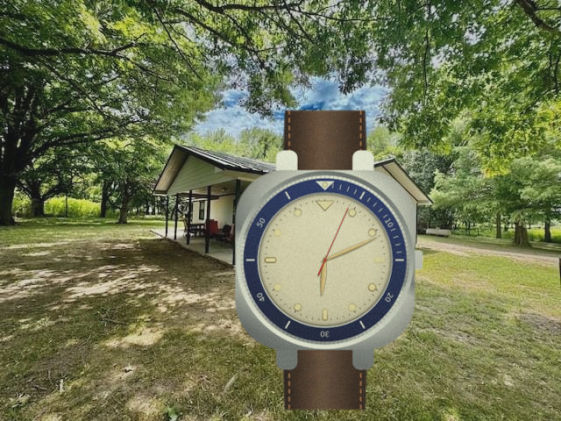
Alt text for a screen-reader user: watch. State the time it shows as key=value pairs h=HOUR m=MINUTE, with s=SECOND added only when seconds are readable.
h=6 m=11 s=4
